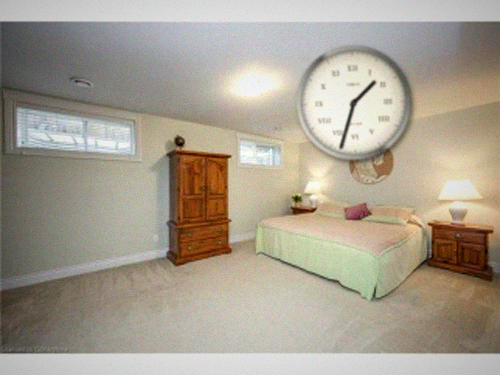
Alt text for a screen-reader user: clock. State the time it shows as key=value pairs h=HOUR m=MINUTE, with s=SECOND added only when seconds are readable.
h=1 m=33
